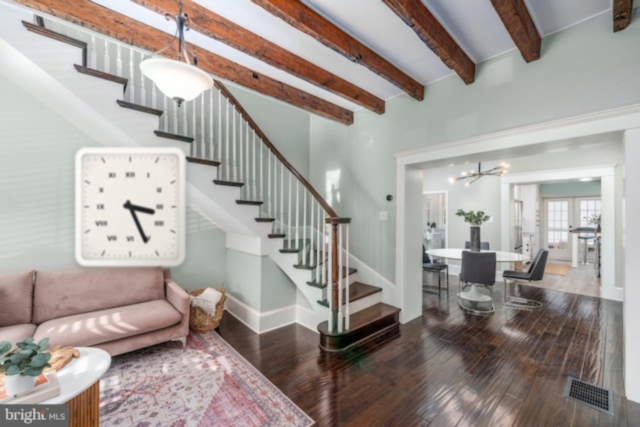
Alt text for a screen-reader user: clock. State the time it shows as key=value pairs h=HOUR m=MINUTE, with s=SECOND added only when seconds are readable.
h=3 m=26
